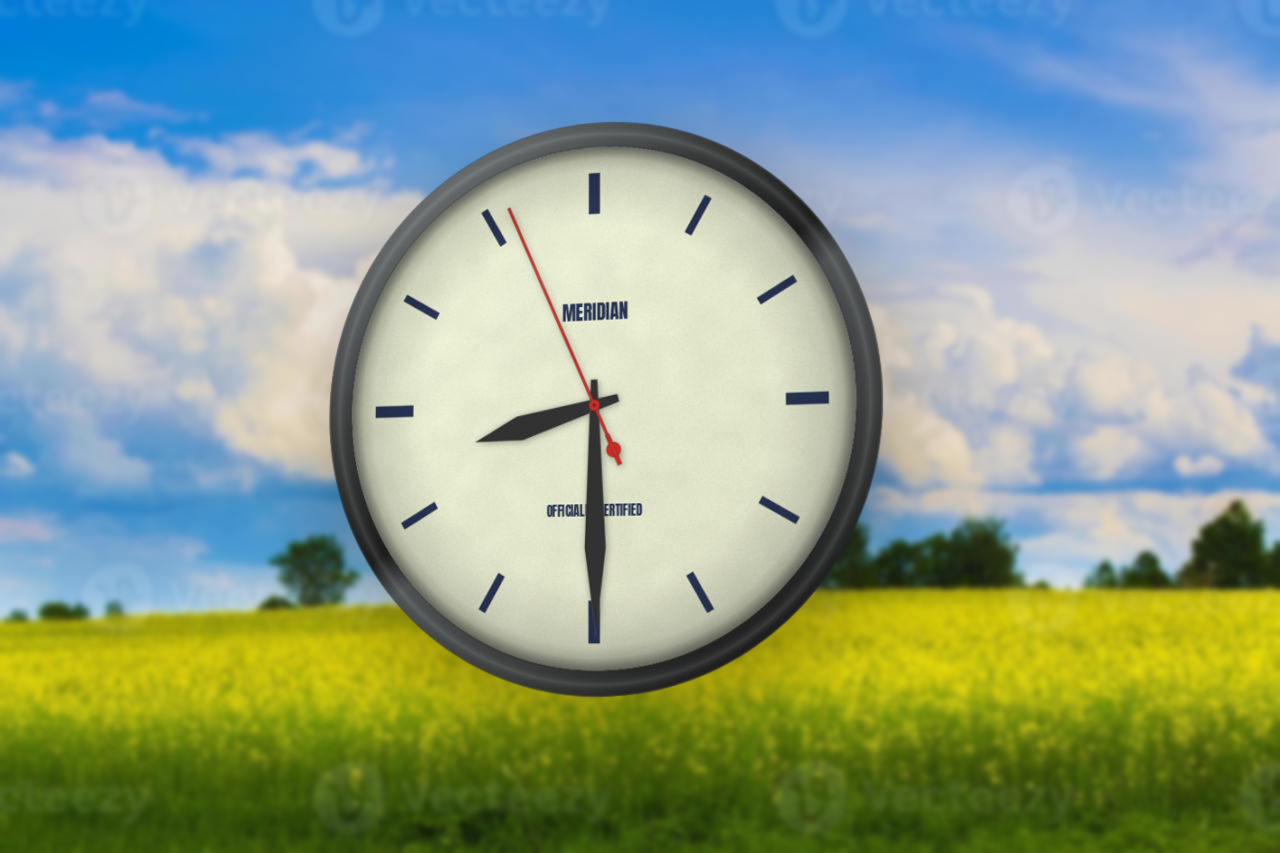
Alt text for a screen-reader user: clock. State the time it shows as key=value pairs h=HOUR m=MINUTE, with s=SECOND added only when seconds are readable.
h=8 m=29 s=56
